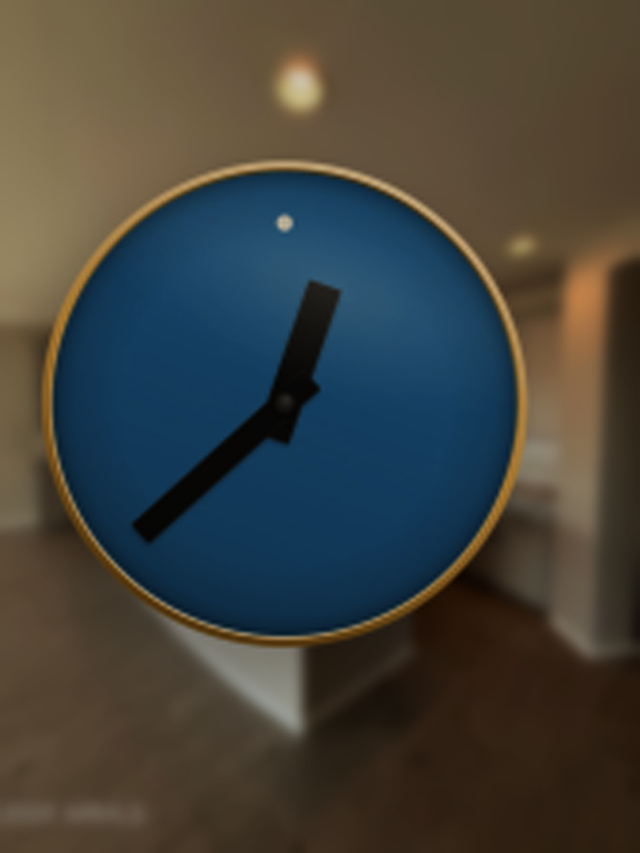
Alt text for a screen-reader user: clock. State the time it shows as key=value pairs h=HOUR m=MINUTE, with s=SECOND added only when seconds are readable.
h=12 m=38
